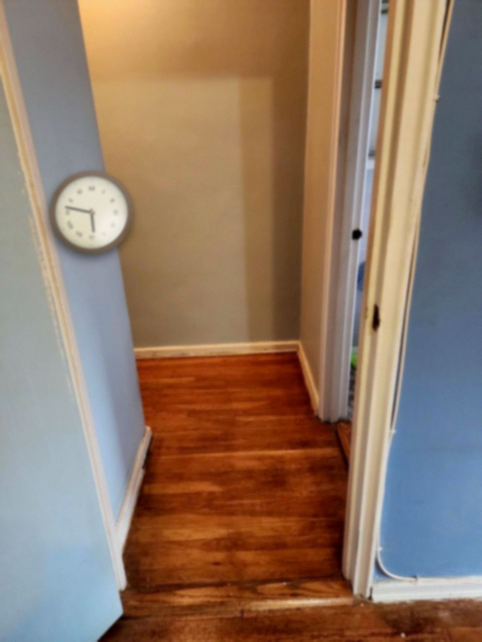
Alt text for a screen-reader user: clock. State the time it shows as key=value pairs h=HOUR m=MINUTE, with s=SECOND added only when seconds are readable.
h=5 m=47
